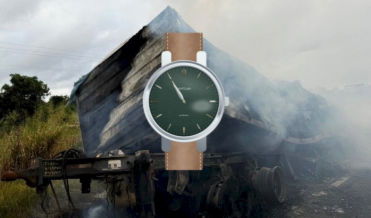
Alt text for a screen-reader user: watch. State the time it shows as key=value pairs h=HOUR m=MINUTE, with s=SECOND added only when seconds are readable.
h=10 m=55
